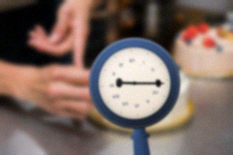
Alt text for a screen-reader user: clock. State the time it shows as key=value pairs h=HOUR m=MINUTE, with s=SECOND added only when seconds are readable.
h=9 m=16
